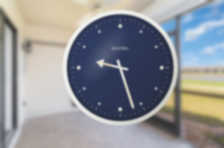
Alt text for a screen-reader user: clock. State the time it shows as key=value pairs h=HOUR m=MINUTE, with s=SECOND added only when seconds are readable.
h=9 m=27
